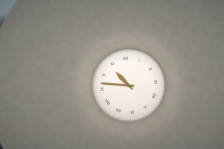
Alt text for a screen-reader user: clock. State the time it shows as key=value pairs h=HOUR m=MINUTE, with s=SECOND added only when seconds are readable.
h=10 m=47
